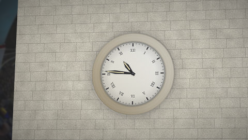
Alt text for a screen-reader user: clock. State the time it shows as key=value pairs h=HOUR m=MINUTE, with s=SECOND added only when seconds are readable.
h=10 m=46
